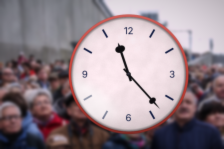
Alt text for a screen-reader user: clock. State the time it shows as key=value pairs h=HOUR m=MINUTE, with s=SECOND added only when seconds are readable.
h=11 m=23
